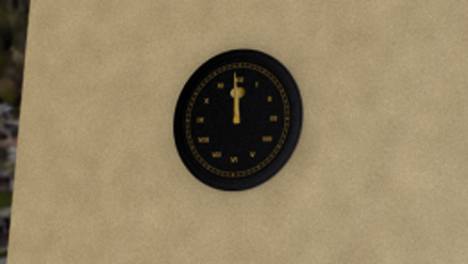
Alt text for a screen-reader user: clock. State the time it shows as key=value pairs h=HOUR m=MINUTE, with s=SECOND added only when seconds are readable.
h=11 m=59
